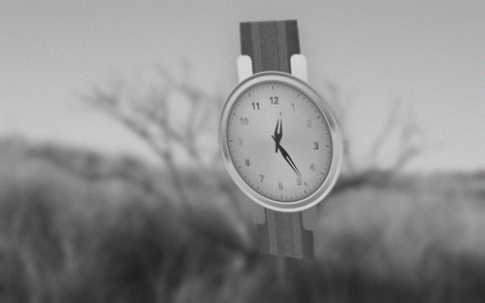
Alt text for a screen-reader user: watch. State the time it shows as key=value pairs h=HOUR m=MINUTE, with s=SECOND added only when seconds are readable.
h=12 m=24
